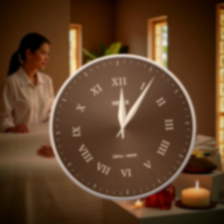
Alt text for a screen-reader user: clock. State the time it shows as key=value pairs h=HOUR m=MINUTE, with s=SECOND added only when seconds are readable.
h=12 m=6
